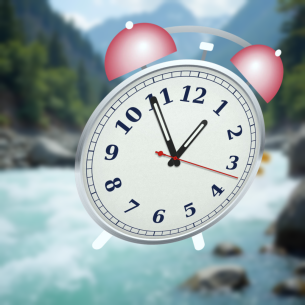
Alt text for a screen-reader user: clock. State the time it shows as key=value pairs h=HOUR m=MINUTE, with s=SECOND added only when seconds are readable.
h=12 m=54 s=17
